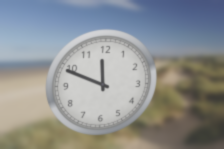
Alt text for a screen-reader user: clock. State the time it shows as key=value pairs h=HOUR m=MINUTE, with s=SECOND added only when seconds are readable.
h=11 m=49
